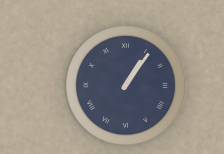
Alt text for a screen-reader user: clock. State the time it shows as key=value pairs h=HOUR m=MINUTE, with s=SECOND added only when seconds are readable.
h=1 m=6
